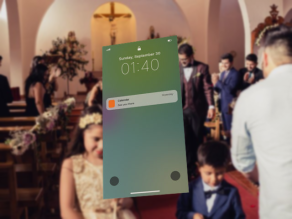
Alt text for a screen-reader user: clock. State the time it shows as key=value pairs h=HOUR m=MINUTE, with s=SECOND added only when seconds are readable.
h=1 m=40
